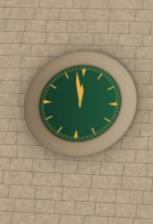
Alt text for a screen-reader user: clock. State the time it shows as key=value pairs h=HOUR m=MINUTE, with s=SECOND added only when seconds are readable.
h=11 m=58
